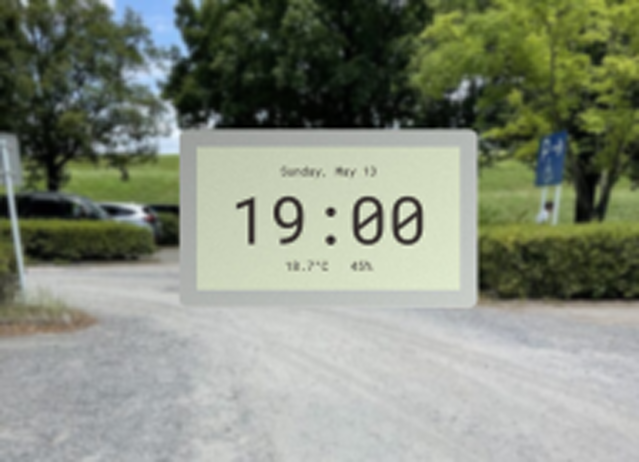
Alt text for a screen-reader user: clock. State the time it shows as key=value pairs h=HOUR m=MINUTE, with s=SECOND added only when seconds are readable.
h=19 m=0
